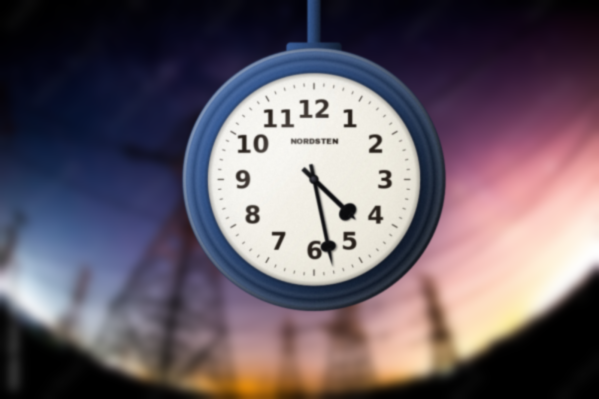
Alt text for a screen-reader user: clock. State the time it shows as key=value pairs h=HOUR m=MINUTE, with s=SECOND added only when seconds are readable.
h=4 m=28
